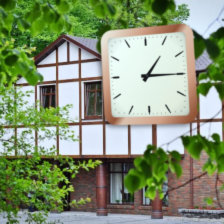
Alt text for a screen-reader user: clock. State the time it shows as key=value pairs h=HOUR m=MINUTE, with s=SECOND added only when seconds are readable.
h=1 m=15
